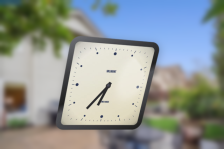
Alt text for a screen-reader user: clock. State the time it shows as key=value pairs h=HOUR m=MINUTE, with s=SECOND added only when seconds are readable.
h=6 m=36
